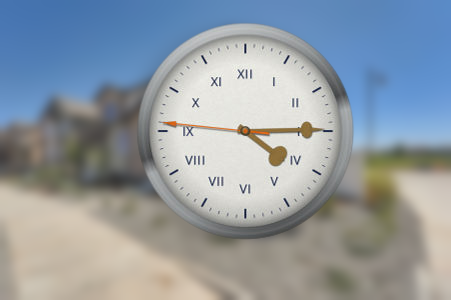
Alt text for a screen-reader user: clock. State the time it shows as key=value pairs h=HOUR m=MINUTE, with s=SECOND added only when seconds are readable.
h=4 m=14 s=46
